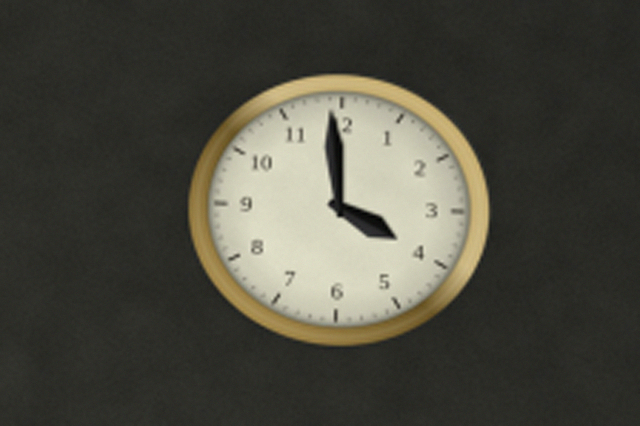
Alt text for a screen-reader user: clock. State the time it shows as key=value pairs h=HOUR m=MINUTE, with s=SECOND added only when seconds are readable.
h=3 m=59
